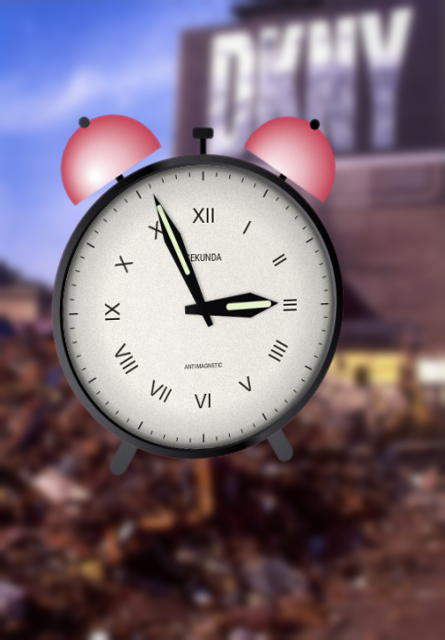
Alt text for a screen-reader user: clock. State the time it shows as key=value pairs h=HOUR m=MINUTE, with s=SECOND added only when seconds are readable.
h=2 m=56
